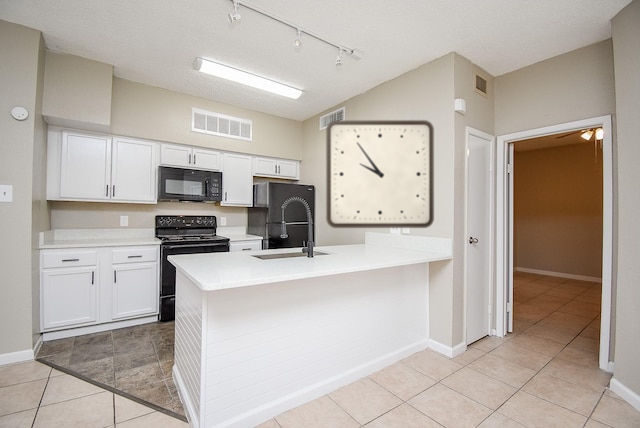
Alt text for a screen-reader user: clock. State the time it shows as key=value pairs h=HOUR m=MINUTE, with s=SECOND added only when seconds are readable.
h=9 m=54
